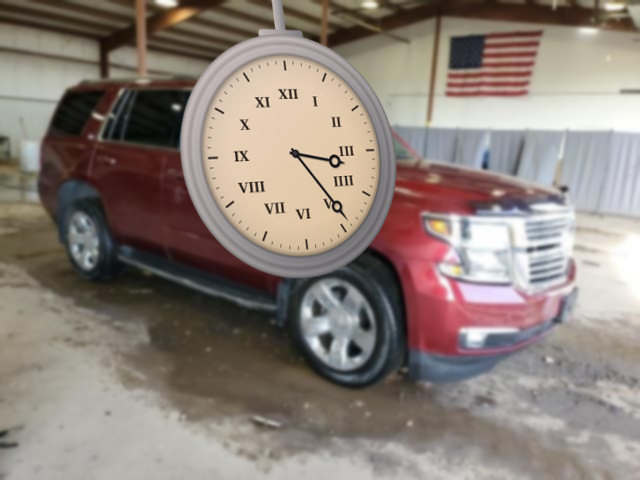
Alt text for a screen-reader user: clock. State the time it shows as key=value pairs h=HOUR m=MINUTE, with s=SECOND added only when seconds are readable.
h=3 m=24
